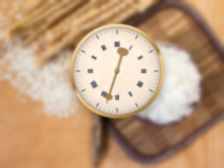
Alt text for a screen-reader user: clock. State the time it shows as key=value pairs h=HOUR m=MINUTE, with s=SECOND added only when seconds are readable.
h=12 m=33
